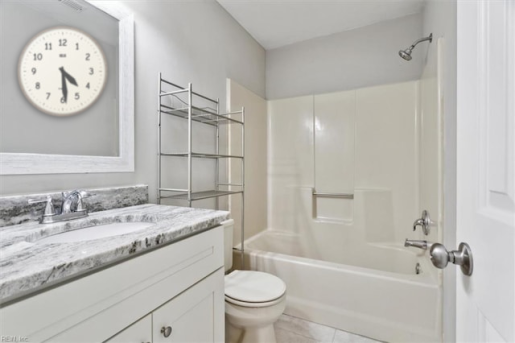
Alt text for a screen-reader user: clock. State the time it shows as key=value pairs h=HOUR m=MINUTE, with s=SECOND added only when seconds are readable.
h=4 m=29
